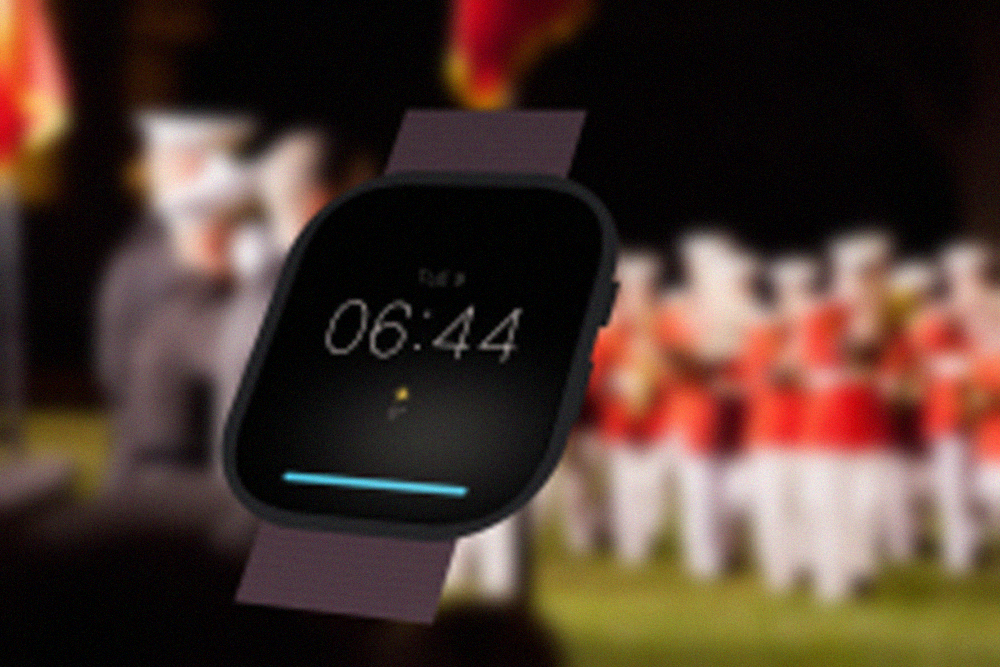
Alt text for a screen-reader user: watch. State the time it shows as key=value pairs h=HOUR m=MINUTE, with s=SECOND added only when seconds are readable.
h=6 m=44
